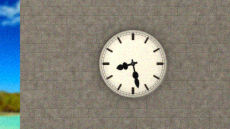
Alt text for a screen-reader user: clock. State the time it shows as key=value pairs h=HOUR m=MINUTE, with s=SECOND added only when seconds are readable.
h=8 m=28
